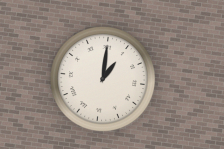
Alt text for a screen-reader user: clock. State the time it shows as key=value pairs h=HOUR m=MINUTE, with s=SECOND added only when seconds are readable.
h=1 m=0
